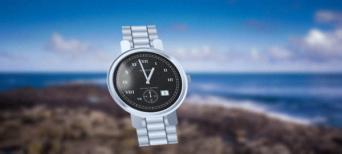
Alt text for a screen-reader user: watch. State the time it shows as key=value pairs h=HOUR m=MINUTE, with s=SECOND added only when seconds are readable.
h=12 m=58
